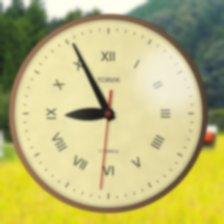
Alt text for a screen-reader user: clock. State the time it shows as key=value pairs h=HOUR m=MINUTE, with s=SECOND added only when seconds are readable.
h=8 m=55 s=31
